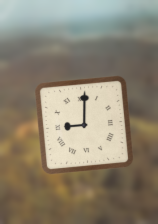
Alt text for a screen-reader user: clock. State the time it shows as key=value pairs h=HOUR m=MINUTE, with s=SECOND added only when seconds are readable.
h=9 m=1
